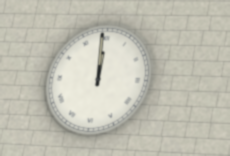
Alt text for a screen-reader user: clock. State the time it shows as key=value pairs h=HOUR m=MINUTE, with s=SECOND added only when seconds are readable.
h=11 m=59
